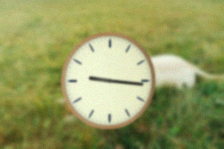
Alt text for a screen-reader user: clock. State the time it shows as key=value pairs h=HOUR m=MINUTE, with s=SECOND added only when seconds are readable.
h=9 m=16
